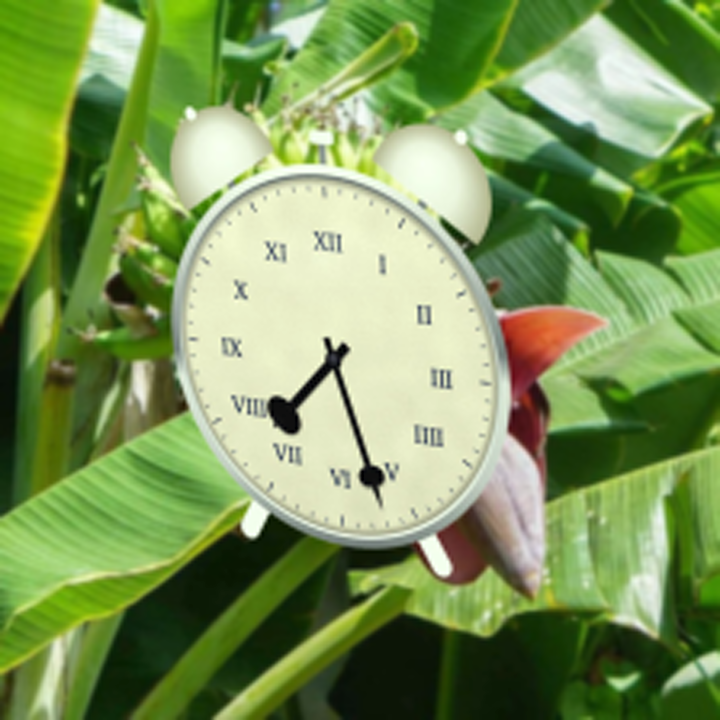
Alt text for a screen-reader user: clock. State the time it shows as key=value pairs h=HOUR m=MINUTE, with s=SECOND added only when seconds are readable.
h=7 m=27
